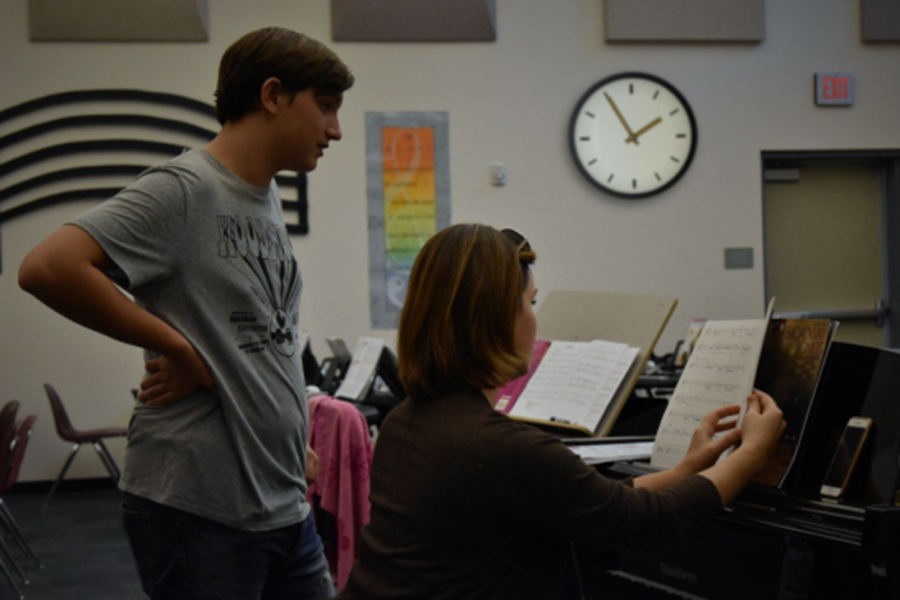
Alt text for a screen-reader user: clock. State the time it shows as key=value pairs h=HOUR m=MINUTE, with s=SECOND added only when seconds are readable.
h=1 m=55
